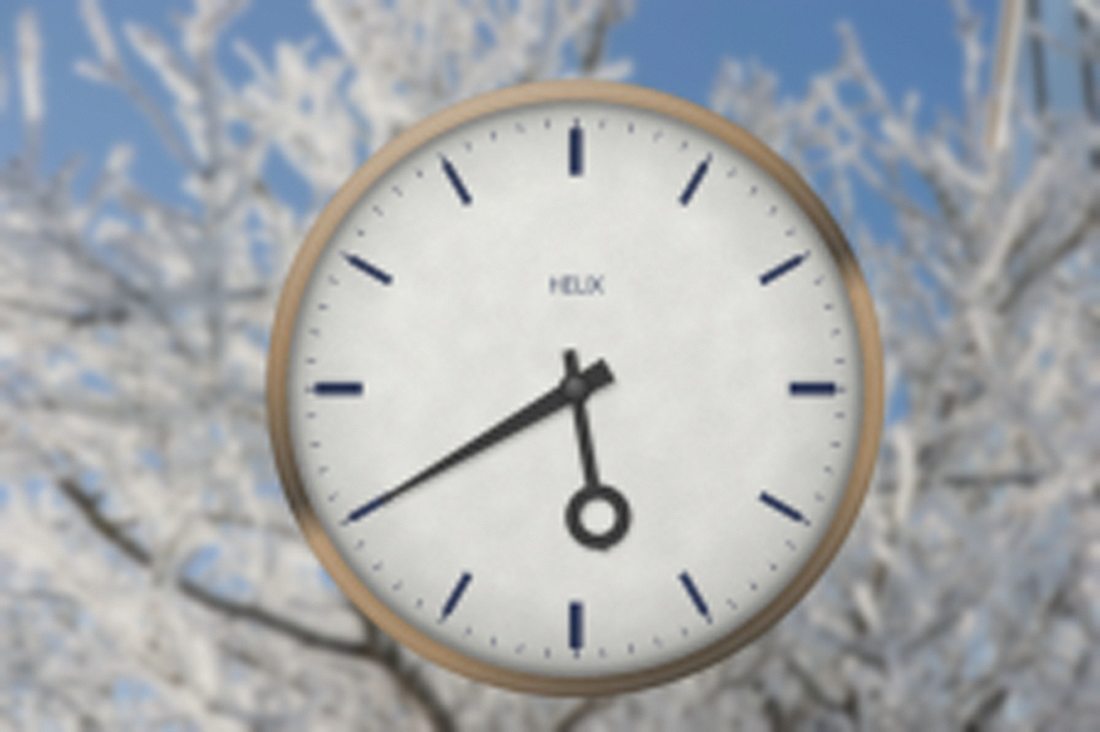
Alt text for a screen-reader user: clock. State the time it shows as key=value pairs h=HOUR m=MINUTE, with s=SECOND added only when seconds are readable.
h=5 m=40
